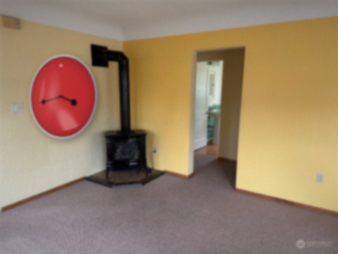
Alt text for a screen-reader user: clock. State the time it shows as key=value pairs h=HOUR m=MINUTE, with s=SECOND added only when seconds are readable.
h=3 m=43
